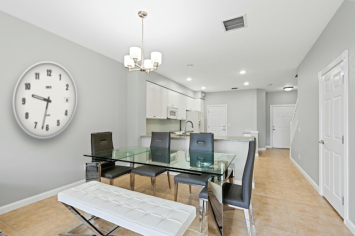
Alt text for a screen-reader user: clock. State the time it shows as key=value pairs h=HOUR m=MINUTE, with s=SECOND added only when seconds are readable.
h=9 m=32
